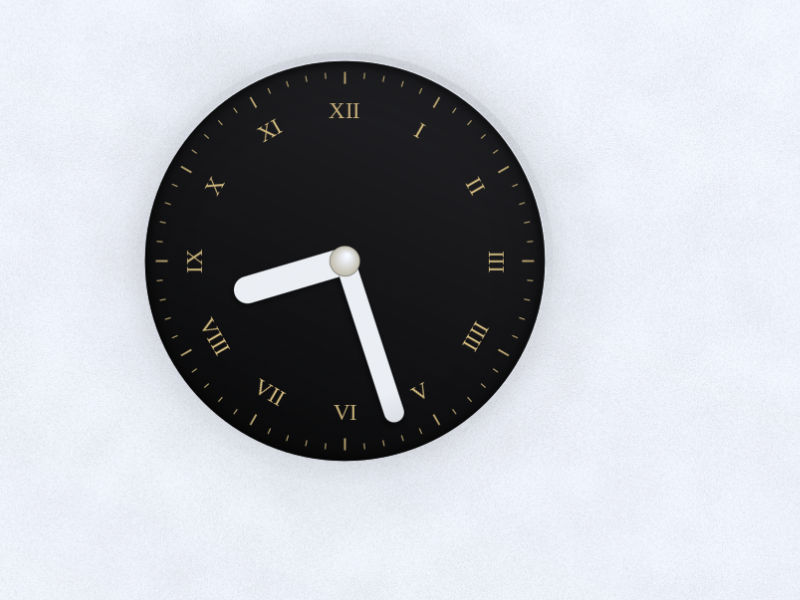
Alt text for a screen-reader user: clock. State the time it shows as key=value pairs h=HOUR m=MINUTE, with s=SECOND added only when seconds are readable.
h=8 m=27
